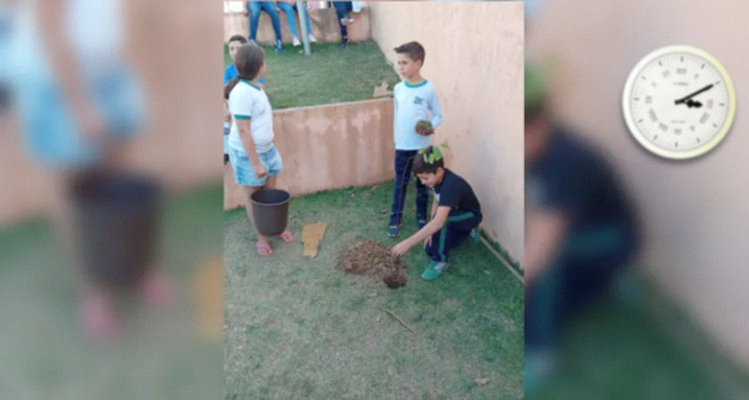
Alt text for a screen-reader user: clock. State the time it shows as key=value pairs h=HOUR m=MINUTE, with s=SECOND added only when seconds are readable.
h=3 m=10
